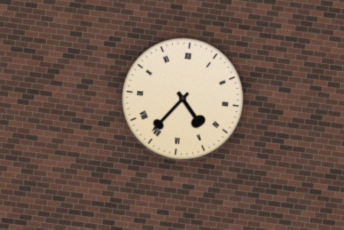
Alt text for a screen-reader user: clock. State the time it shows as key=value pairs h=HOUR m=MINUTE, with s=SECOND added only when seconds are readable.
h=4 m=36
